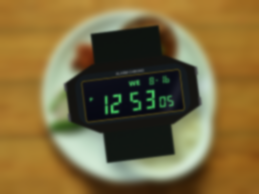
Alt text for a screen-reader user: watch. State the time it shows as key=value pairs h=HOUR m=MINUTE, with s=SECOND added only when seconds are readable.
h=12 m=53
